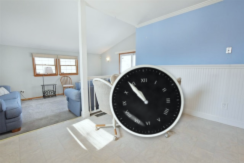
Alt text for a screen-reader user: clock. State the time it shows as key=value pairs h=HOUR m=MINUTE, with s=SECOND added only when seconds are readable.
h=10 m=54
